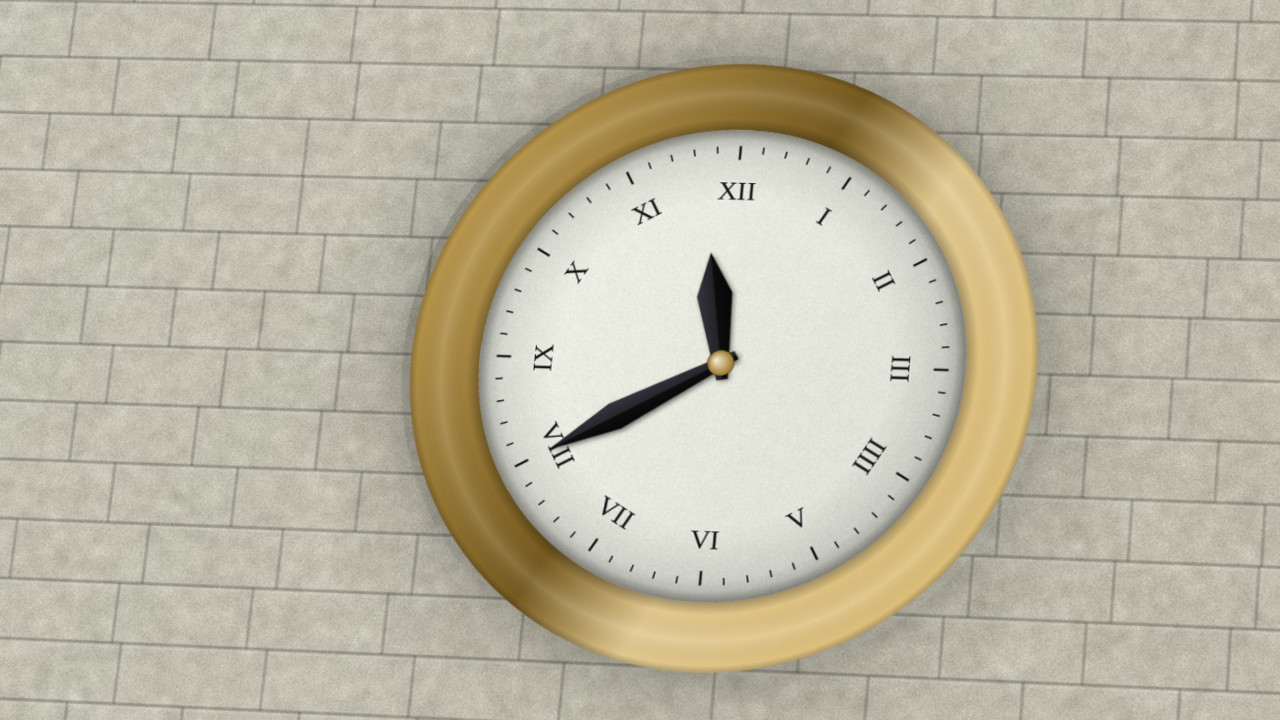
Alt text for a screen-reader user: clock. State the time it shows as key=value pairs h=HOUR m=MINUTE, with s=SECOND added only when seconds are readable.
h=11 m=40
